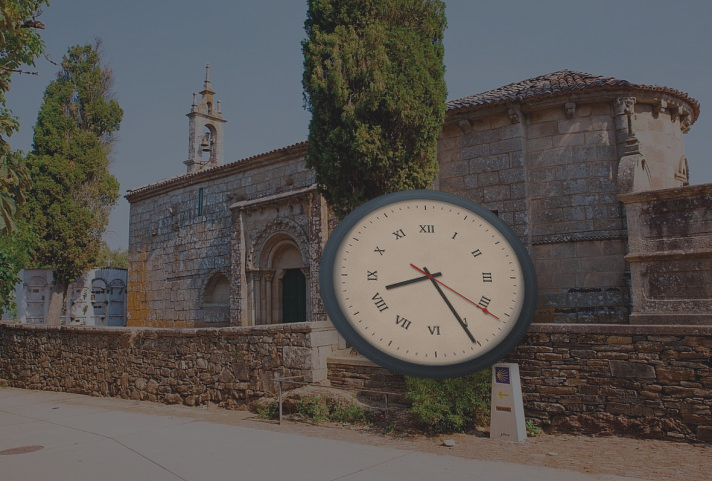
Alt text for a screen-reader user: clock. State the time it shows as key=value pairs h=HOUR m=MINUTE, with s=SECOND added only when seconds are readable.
h=8 m=25 s=21
